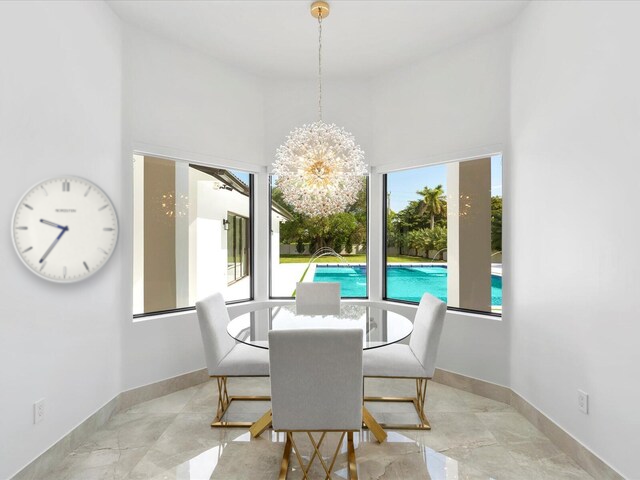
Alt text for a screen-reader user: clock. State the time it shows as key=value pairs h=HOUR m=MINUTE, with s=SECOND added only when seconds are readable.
h=9 m=36
